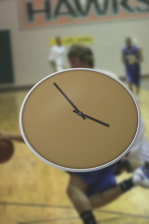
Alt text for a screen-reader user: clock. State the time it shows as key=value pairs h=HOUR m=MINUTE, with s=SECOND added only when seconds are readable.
h=3 m=54
